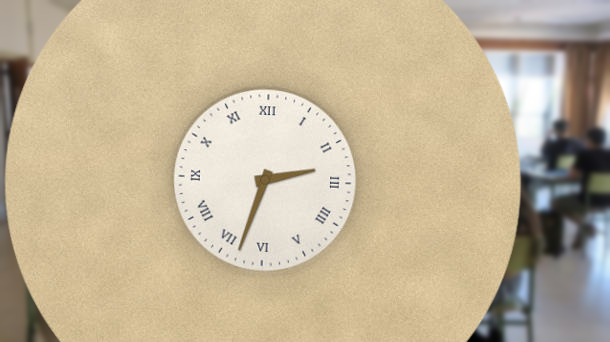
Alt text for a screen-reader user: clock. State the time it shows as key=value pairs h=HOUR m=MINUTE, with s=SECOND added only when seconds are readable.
h=2 m=33
